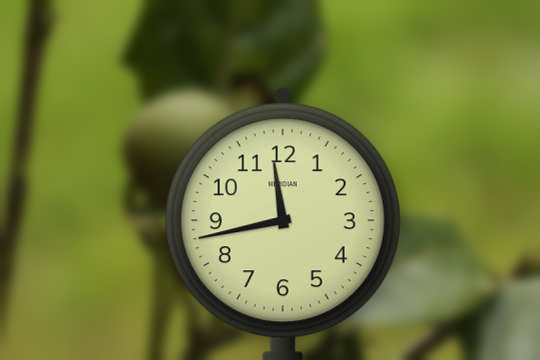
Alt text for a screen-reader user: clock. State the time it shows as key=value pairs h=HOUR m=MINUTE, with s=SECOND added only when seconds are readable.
h=11 m=43
